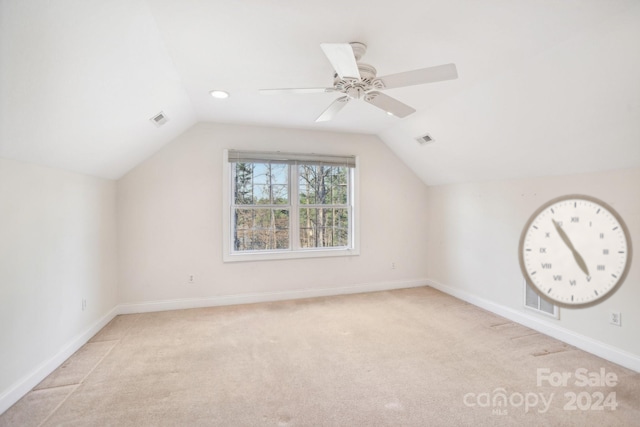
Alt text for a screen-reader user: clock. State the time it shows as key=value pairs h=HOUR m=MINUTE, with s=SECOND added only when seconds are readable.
h=4 m=54
